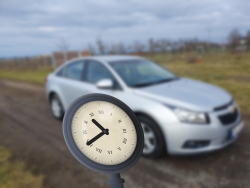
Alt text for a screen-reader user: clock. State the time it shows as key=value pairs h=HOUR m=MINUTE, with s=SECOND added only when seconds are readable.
h=10 m=40
